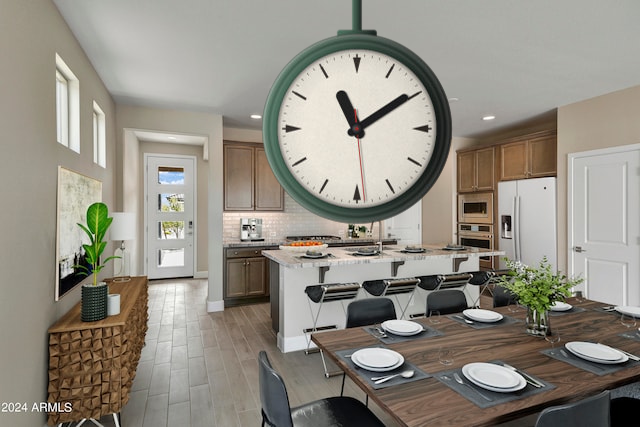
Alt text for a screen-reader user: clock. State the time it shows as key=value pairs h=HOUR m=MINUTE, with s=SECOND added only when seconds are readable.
h=11 m=9 s=29
